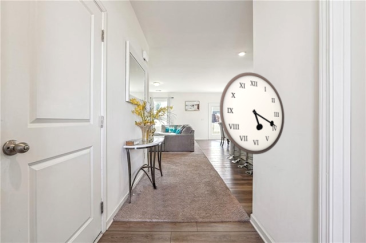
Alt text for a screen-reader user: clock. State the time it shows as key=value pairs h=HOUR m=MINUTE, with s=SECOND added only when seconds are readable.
h=5 m=19
